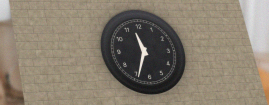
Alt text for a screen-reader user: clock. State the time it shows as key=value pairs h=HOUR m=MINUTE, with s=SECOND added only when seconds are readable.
h=11 m=34
